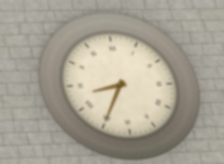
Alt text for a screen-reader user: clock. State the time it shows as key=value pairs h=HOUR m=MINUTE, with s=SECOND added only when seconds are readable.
h=8 m=35
